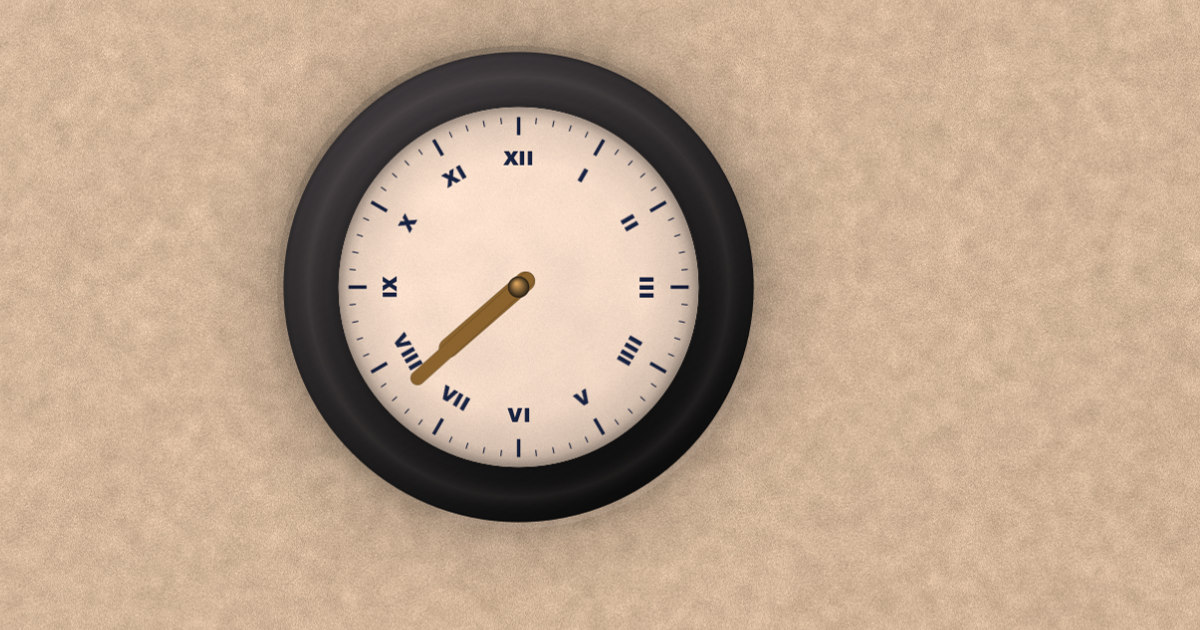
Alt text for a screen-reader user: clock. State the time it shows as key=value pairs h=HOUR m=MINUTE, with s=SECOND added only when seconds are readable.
h=7 m=38
